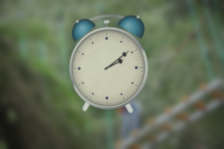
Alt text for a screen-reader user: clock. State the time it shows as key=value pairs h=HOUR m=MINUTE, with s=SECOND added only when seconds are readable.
h=2 m=9
